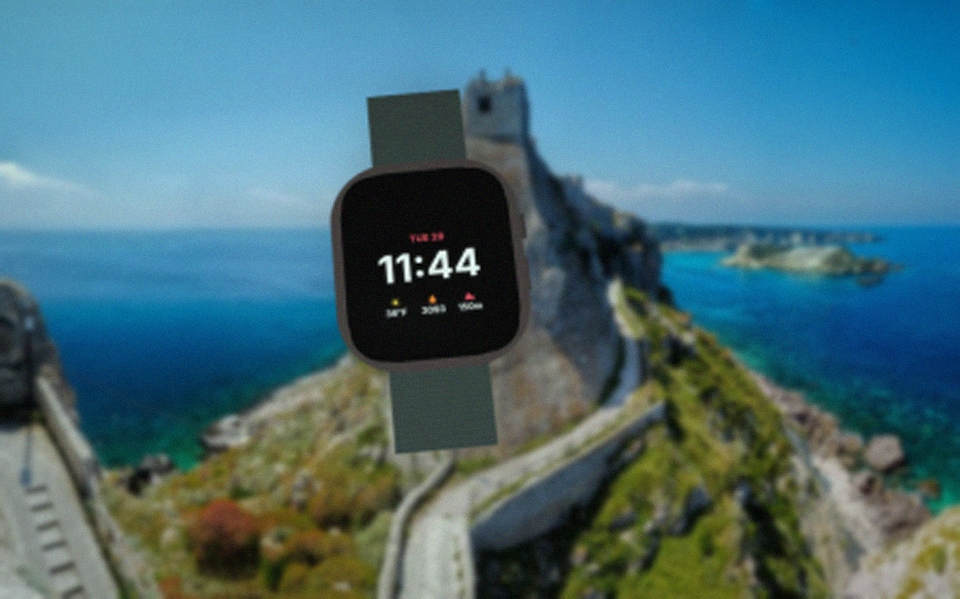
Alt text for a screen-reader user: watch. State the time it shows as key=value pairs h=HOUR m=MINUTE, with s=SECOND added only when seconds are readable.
h=11 m=44
